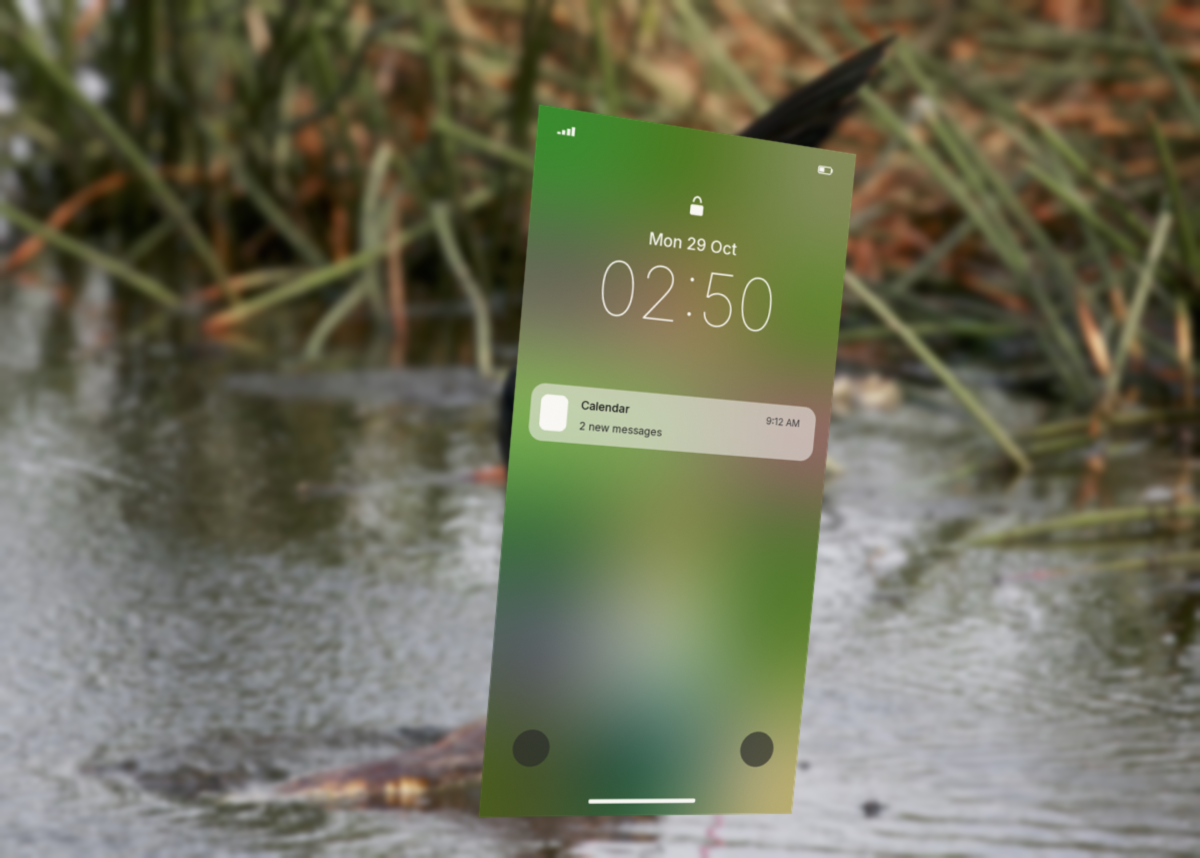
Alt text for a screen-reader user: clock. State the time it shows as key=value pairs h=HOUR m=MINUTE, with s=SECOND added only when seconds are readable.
h=2 m=50
